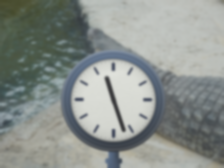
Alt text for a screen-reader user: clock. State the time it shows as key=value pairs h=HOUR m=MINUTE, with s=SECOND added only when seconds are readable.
h=11 m=27
